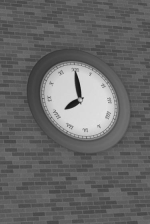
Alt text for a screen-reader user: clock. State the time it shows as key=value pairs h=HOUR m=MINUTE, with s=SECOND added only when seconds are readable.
h=8 m=0
